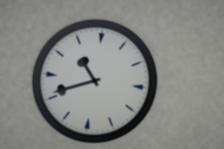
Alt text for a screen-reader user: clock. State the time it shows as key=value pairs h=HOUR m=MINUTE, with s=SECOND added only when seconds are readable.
h=10 m=41
